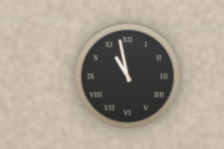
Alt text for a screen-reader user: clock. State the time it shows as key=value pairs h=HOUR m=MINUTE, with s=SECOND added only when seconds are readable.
h=10 m=58
